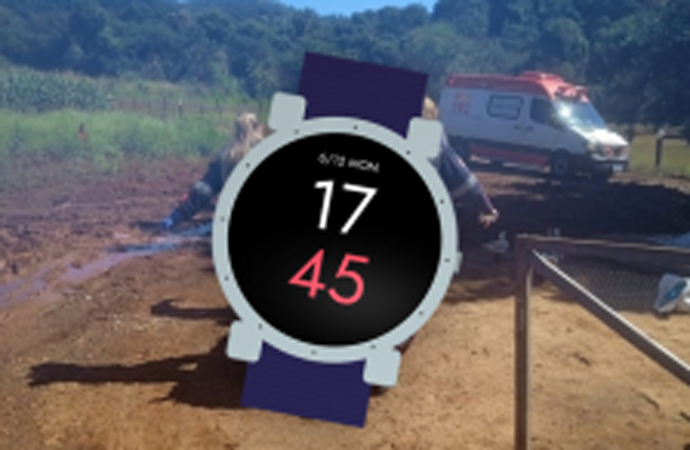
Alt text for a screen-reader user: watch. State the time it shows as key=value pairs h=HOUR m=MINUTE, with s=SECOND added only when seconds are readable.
h=17 m=45
